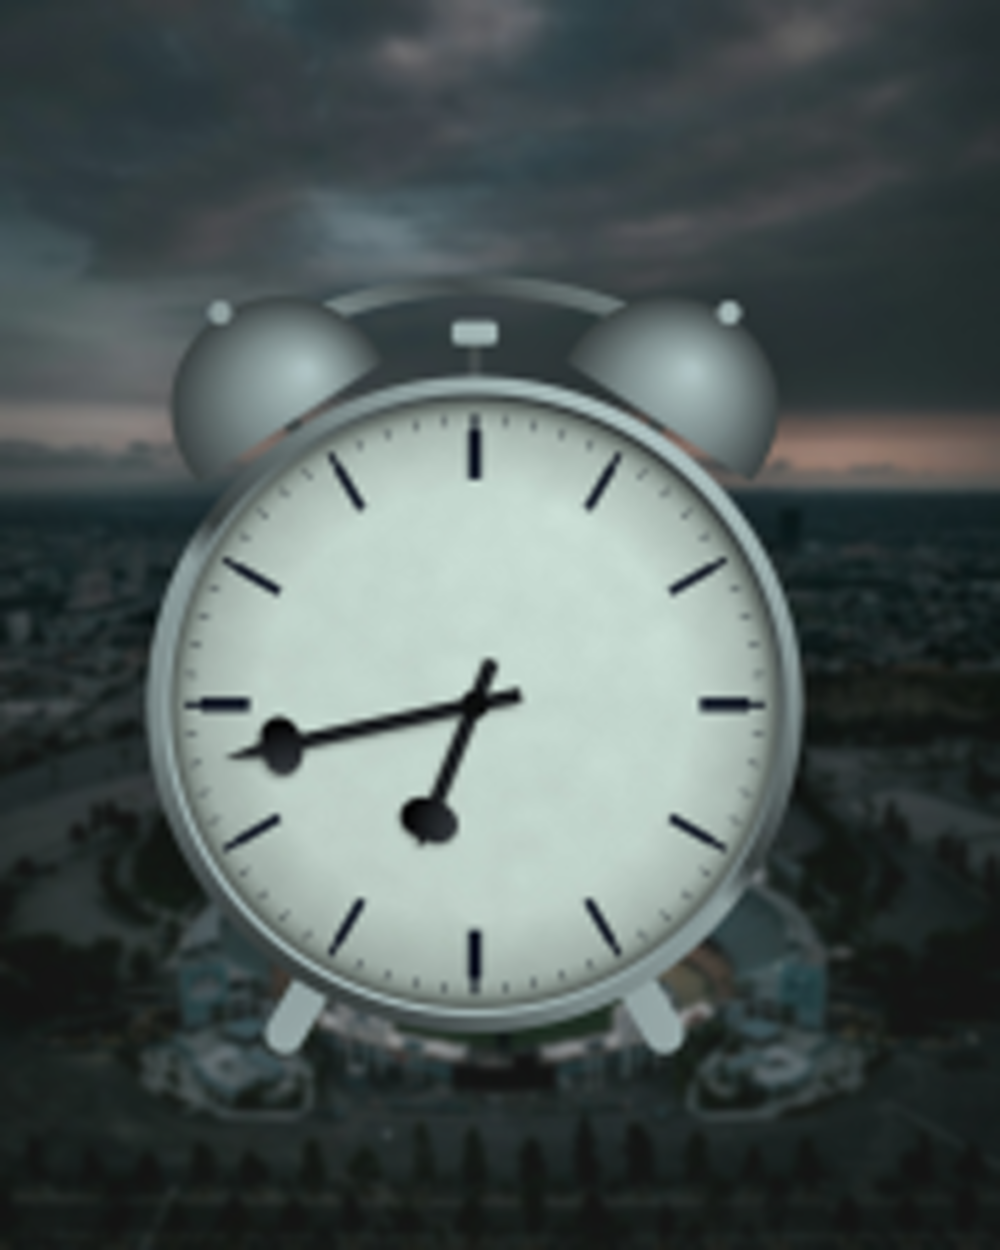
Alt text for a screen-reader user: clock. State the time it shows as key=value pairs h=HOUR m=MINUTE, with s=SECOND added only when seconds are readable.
h=6 m=43
